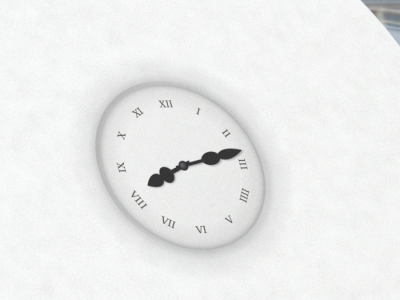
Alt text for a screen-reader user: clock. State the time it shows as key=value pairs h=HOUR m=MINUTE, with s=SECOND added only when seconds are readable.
h=8 m=13
